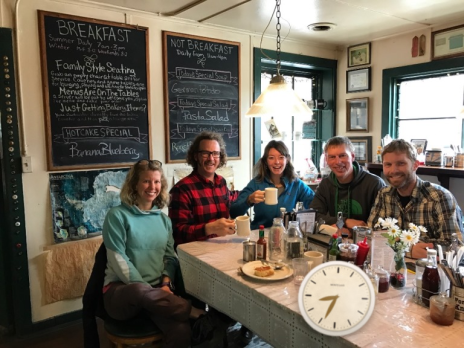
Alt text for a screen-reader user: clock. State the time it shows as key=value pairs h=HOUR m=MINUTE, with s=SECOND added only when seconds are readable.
h=8 m=34
